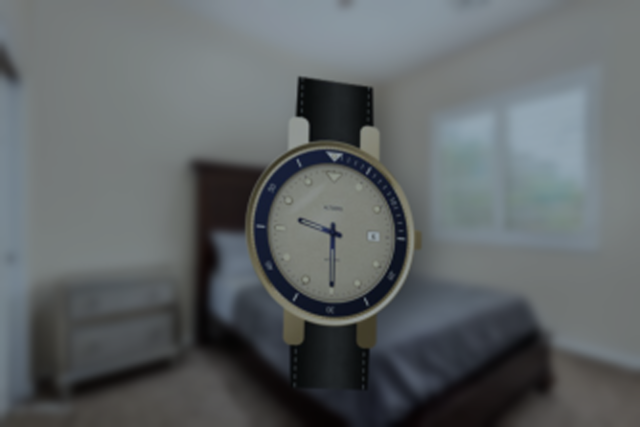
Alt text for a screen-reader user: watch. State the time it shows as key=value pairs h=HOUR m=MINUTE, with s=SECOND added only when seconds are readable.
h=9 m=30
